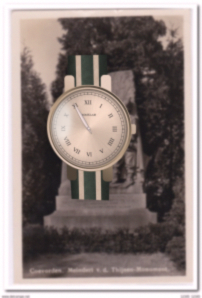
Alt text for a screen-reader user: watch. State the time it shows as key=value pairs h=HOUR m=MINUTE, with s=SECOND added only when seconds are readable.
h=10 m=55
